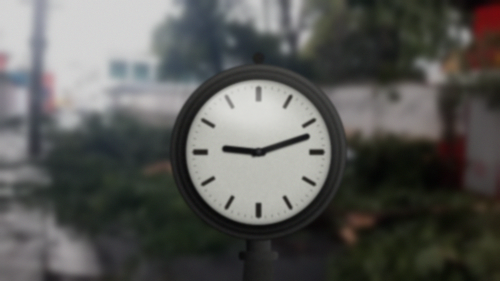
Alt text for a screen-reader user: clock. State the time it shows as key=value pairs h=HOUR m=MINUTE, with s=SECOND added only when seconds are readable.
h=9 m=12
